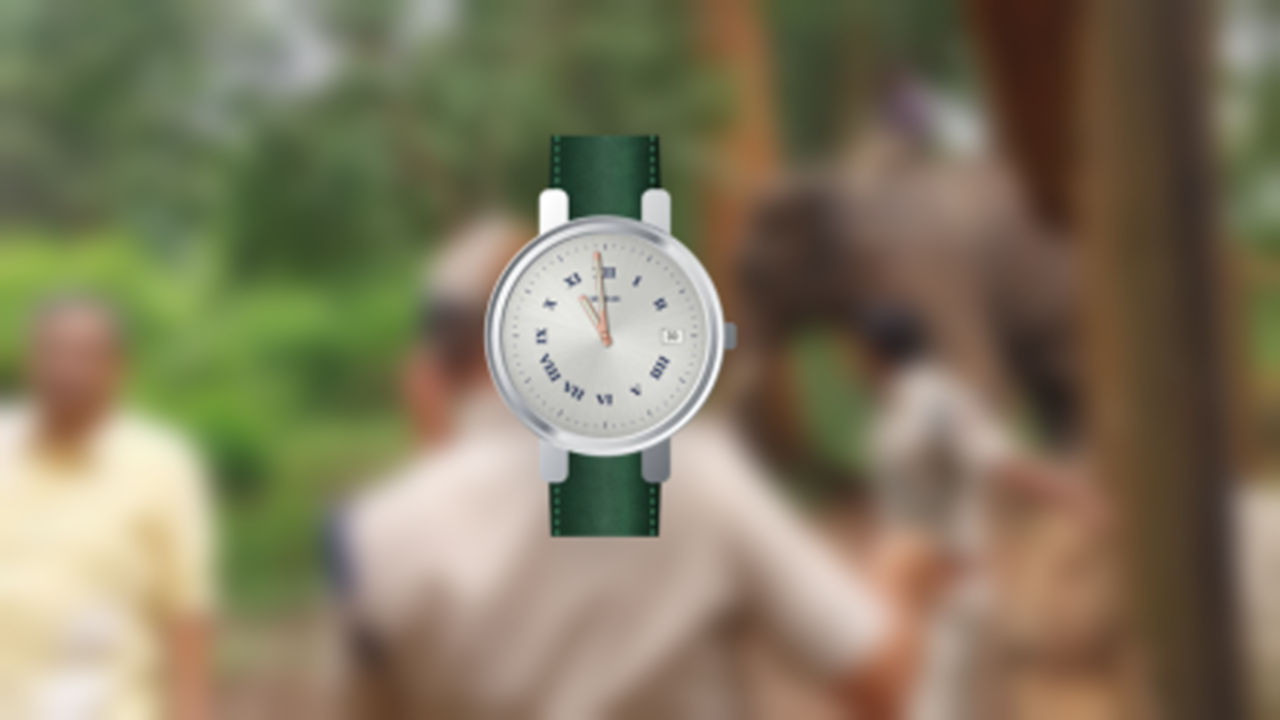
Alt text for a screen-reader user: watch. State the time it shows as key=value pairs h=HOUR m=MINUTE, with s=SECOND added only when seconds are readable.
h=10 m=59
